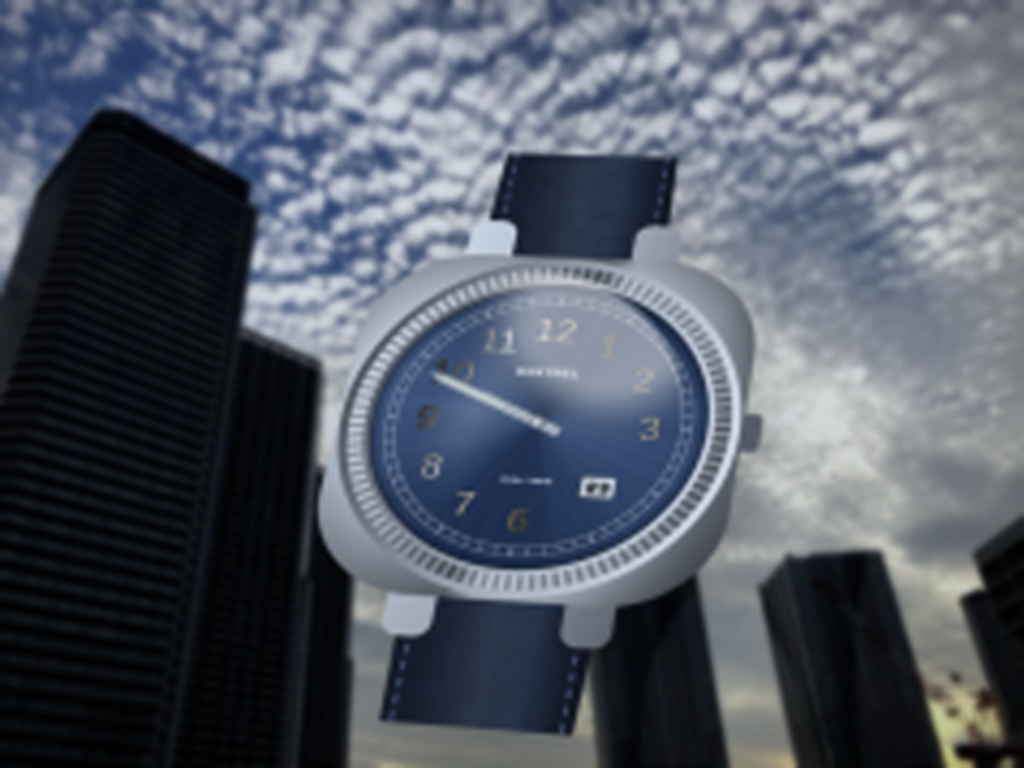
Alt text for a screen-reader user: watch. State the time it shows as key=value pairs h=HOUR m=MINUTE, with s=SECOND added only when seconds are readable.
h=9 m=49
